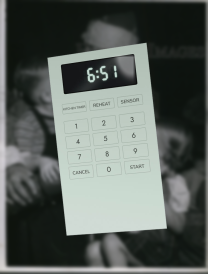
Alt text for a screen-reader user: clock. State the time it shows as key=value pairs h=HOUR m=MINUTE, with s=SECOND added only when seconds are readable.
h=6 m=51
